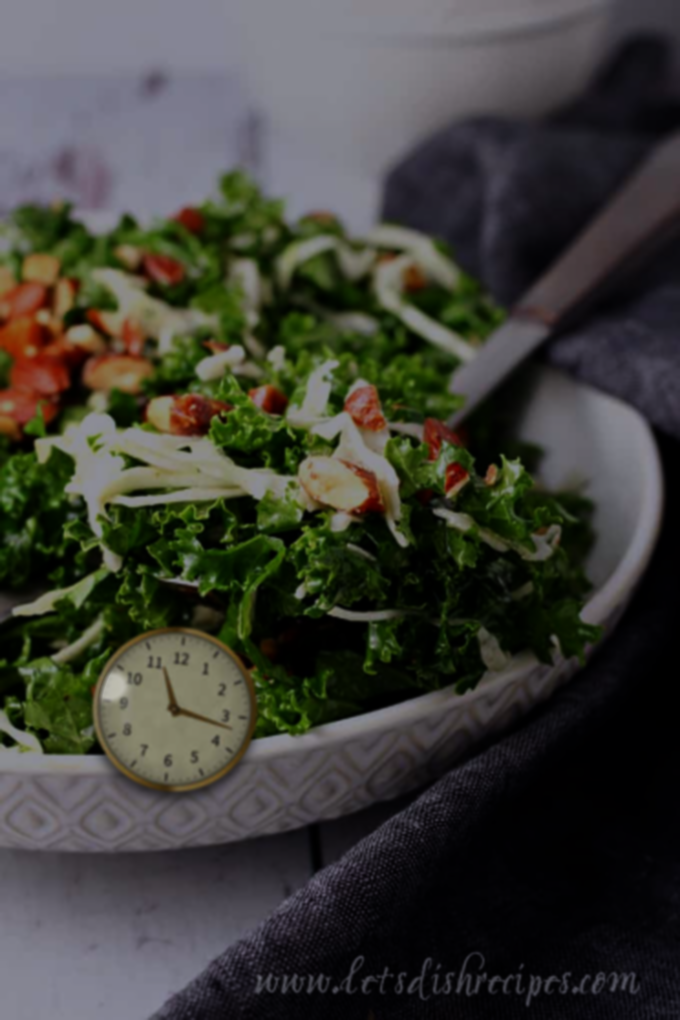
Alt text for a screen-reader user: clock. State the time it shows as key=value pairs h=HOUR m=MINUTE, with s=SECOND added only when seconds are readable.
h=11 m=17
